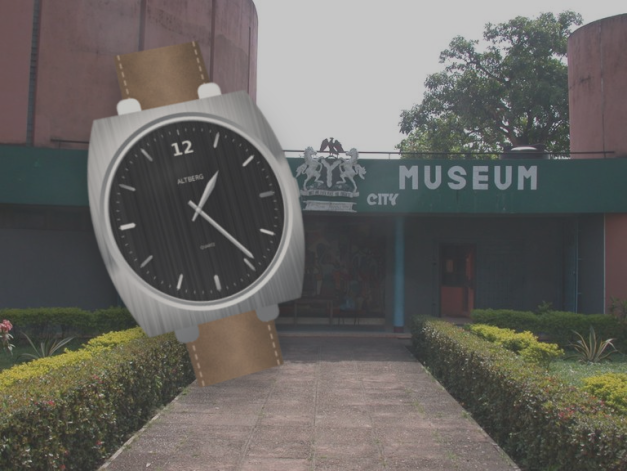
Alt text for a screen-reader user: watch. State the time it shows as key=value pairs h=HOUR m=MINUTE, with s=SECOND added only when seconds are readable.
h=1 m=24
